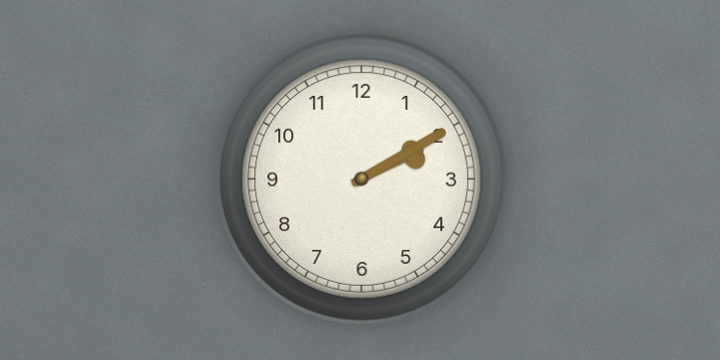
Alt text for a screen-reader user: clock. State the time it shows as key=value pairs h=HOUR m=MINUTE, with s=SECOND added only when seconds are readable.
h=2 m=10
